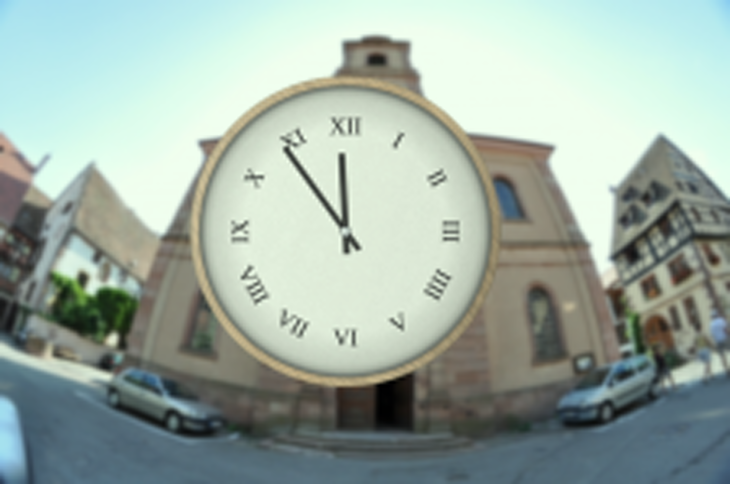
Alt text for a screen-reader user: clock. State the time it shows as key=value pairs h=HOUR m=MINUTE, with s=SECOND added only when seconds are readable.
h=11 m=54
